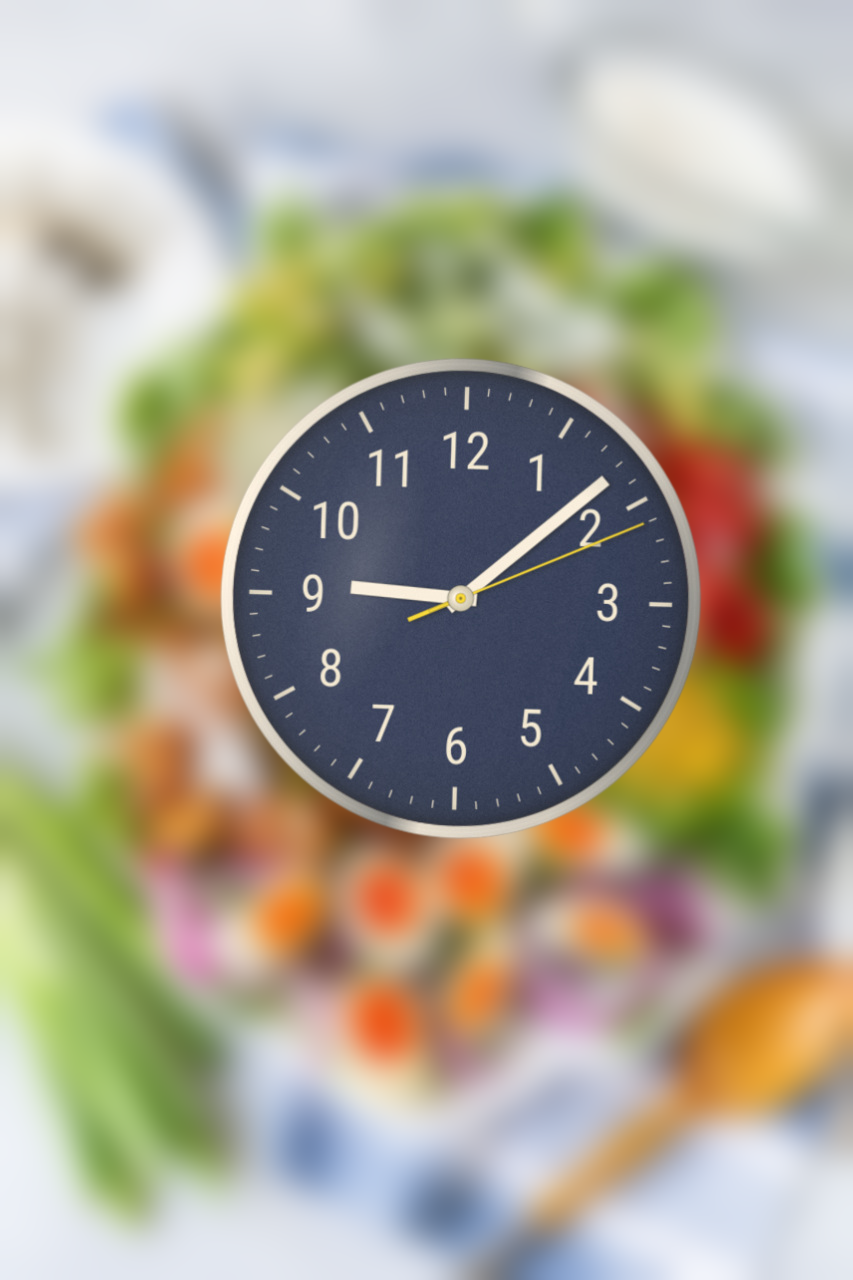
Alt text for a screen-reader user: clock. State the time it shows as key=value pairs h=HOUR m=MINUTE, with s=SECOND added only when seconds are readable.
h=9 m=8 s=11
